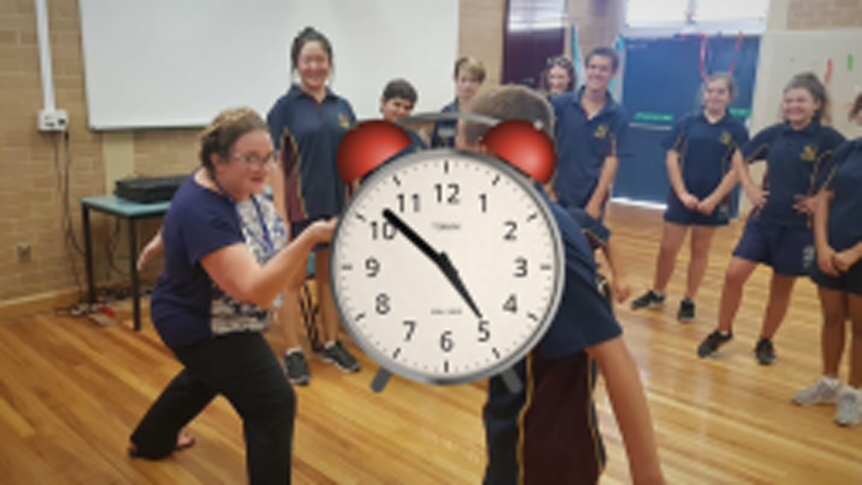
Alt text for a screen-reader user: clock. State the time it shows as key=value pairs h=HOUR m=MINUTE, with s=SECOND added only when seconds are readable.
h=4 m=52
